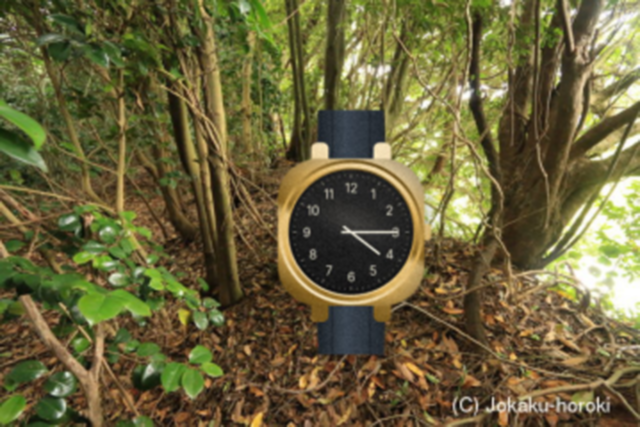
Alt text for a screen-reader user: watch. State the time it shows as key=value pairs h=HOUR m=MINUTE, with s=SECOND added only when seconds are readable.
h=4 m=15
